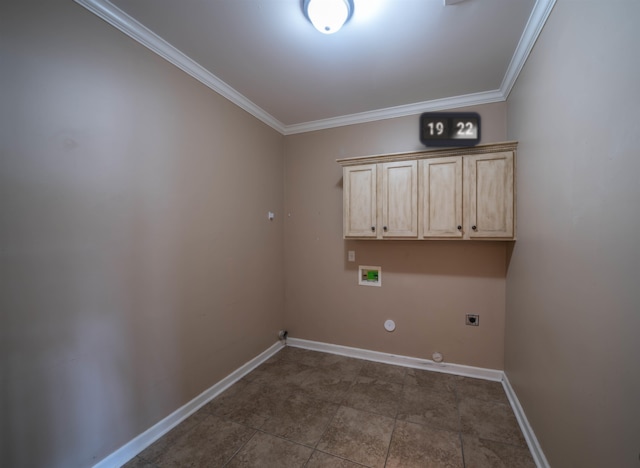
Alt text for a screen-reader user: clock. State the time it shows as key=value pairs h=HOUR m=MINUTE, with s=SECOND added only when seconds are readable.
h=19 m=22
